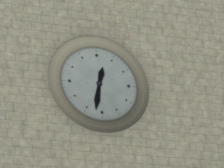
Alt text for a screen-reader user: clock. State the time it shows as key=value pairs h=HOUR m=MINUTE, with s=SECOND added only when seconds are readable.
h=12 m=32
